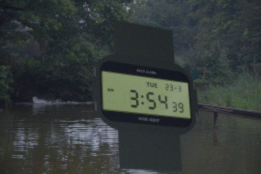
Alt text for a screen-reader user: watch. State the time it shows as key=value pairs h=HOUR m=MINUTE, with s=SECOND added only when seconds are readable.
h=3 m=54 s=39
